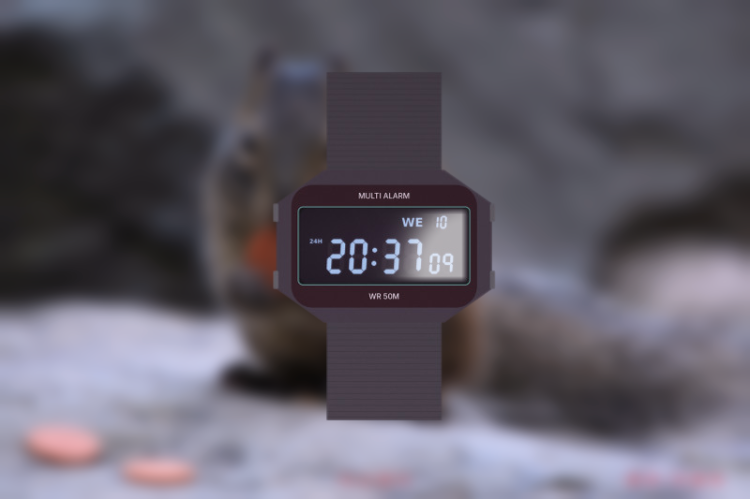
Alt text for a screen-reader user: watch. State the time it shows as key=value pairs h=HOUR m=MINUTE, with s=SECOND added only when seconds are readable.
h=20 m=37 s=9
